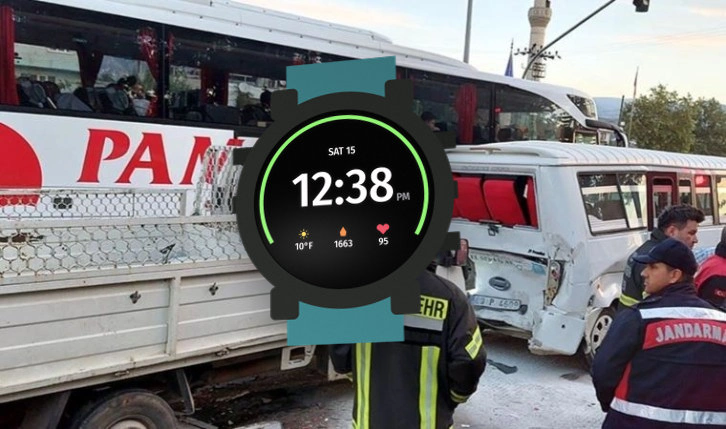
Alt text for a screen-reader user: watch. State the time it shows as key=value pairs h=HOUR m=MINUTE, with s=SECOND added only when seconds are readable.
h=12 m=38
